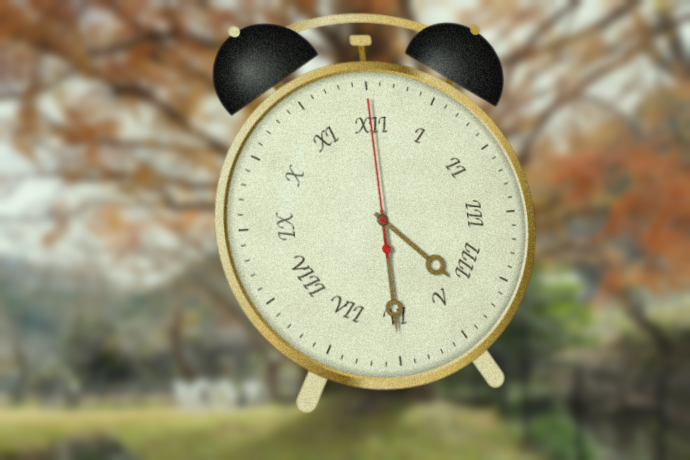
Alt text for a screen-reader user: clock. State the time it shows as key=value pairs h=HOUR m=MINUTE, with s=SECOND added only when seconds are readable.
h=4 m=30 s=0
